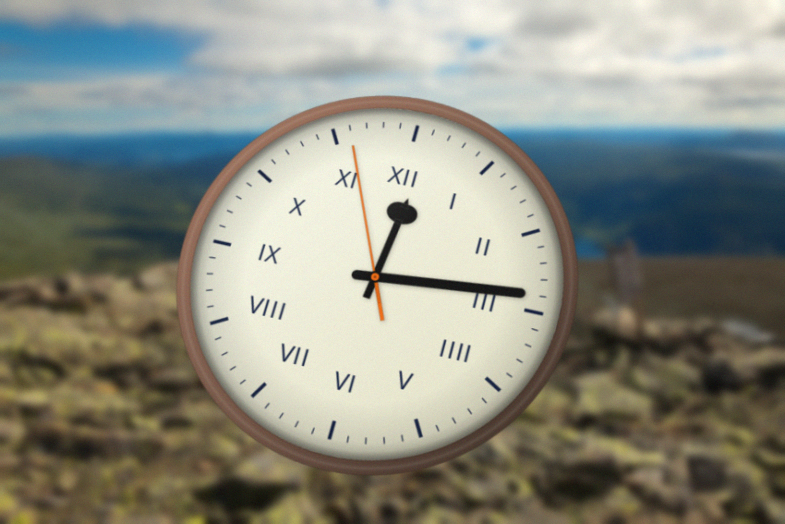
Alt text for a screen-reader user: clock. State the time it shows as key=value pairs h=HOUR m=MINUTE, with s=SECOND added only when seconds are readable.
h=12 m=13 s=56
